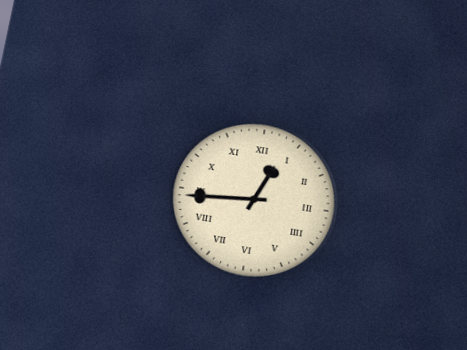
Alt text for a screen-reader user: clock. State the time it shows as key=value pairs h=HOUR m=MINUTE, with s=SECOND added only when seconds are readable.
h=12 m=44
